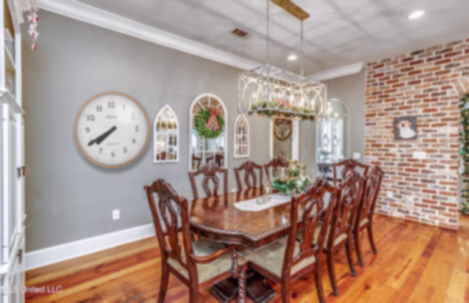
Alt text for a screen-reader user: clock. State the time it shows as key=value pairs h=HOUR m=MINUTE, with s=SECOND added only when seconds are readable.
h=7 m=40
